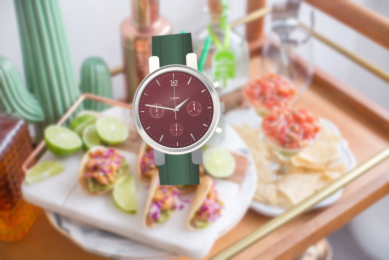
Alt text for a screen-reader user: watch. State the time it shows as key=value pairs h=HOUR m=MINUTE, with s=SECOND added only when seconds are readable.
h=1 m=47
